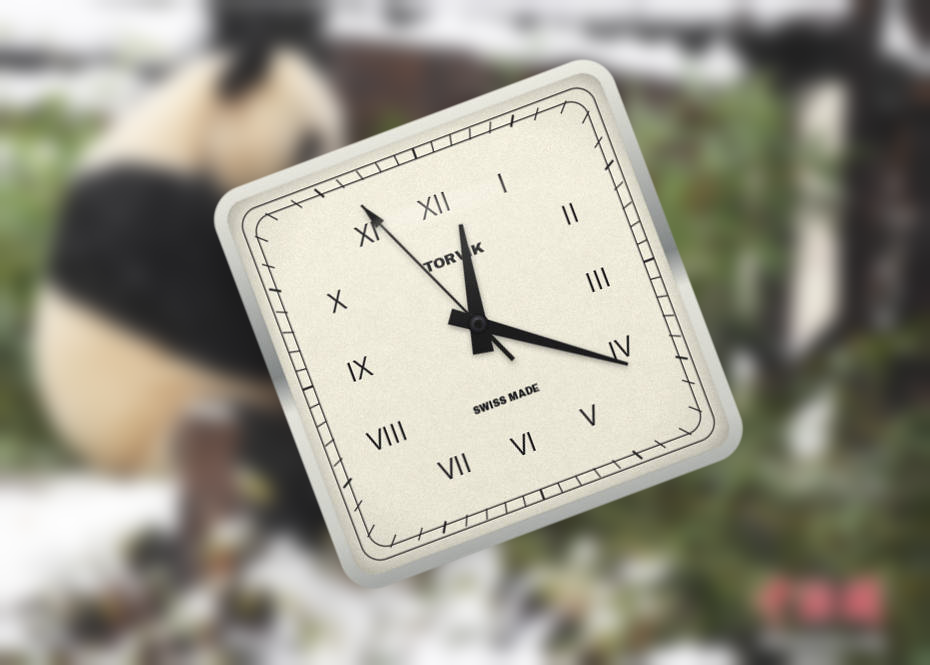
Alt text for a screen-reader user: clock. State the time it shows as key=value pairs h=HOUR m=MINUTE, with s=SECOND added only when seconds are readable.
h=12 m=20 s=56
